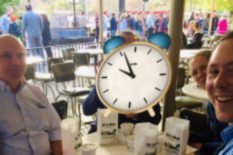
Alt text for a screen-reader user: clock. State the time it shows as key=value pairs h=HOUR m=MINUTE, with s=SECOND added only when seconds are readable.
h=9 m=56
